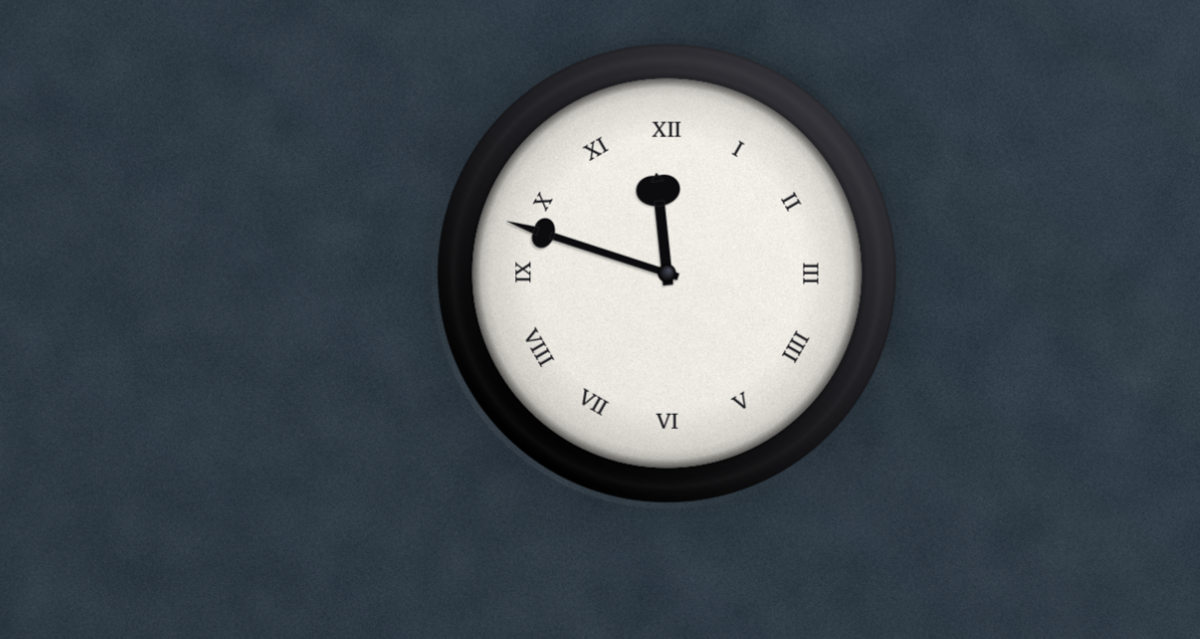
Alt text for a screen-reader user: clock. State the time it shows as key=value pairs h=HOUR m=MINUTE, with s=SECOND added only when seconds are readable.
h=11 m=48
